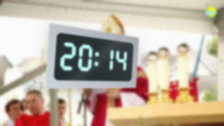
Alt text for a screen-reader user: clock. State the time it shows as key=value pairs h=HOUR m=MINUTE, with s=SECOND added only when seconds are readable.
h=20 m=14
